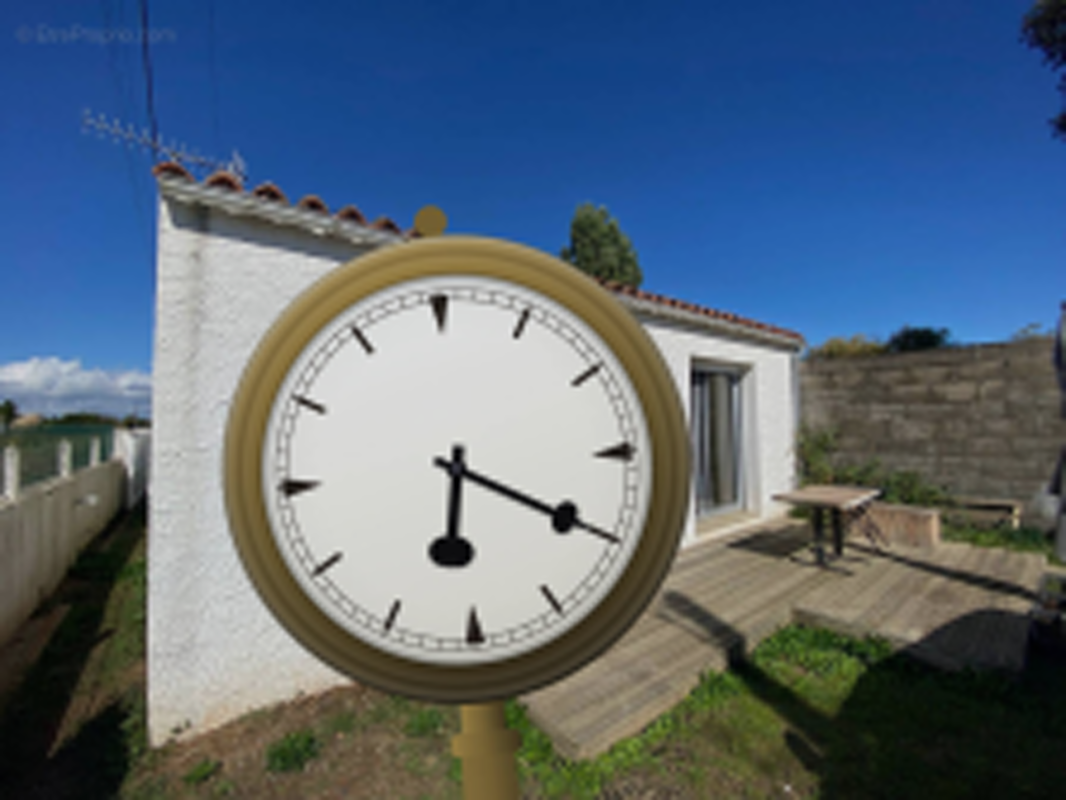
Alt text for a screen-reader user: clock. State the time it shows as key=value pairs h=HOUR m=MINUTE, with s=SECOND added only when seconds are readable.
h=6 m=20
